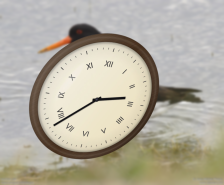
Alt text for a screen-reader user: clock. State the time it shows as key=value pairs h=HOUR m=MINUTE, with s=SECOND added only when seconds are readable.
h=2 m=38
